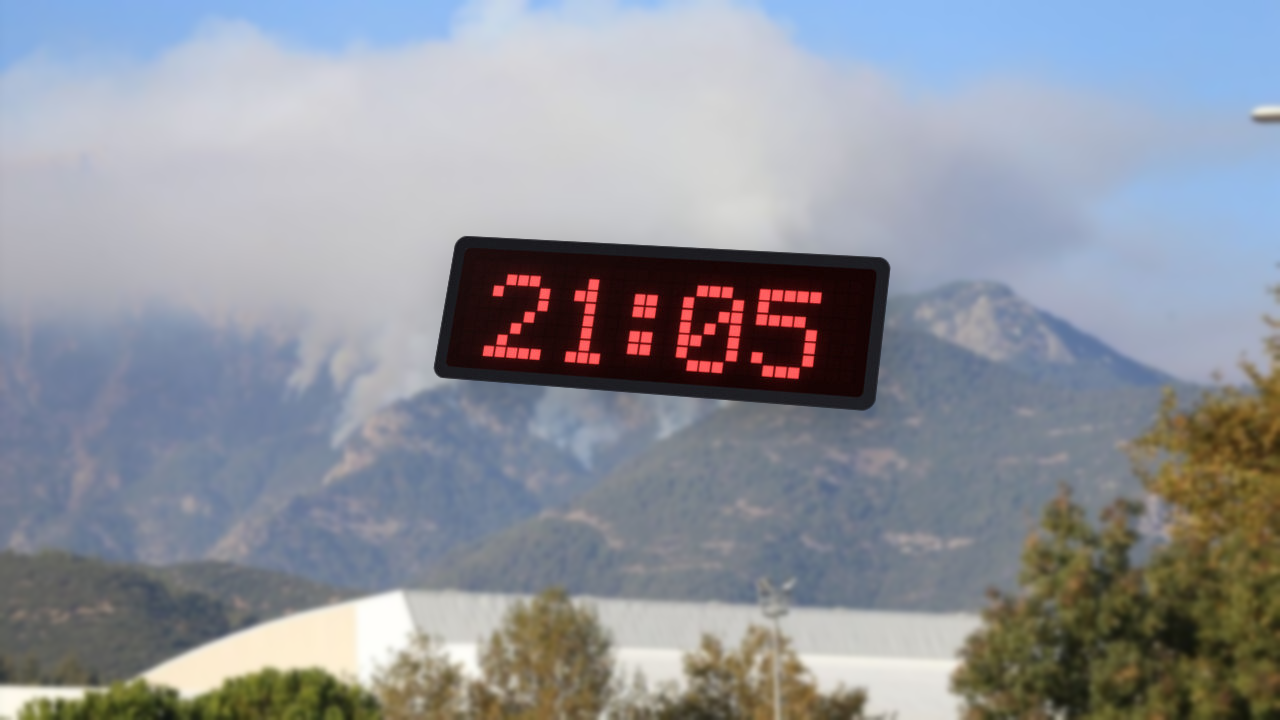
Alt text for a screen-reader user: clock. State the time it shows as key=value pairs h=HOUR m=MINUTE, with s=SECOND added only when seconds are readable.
h=21 m=5
